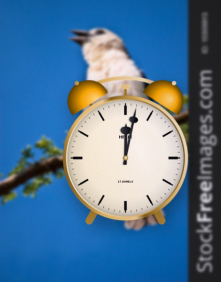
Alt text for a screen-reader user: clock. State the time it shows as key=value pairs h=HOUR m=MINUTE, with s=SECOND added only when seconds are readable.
h=12 m=2
